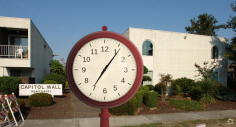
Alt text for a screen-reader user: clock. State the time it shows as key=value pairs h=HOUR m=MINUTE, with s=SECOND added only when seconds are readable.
h=7 m=6
